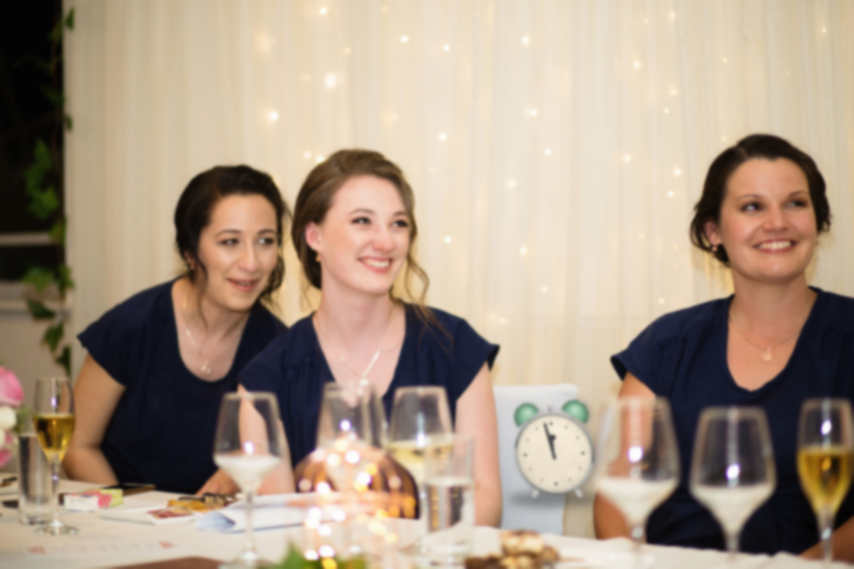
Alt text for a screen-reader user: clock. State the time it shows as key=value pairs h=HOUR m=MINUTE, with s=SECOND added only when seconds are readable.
h=11 m=58
